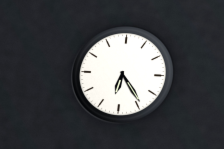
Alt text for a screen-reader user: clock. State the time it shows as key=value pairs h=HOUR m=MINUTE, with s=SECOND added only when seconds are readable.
h=6 m=24
